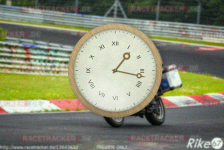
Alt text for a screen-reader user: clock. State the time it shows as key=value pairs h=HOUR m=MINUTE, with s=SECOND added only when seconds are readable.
h=1 m=17
